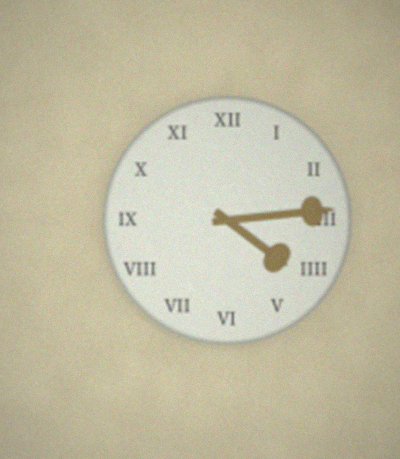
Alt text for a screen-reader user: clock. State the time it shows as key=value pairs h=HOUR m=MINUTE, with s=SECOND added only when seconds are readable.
h=4 m=14
